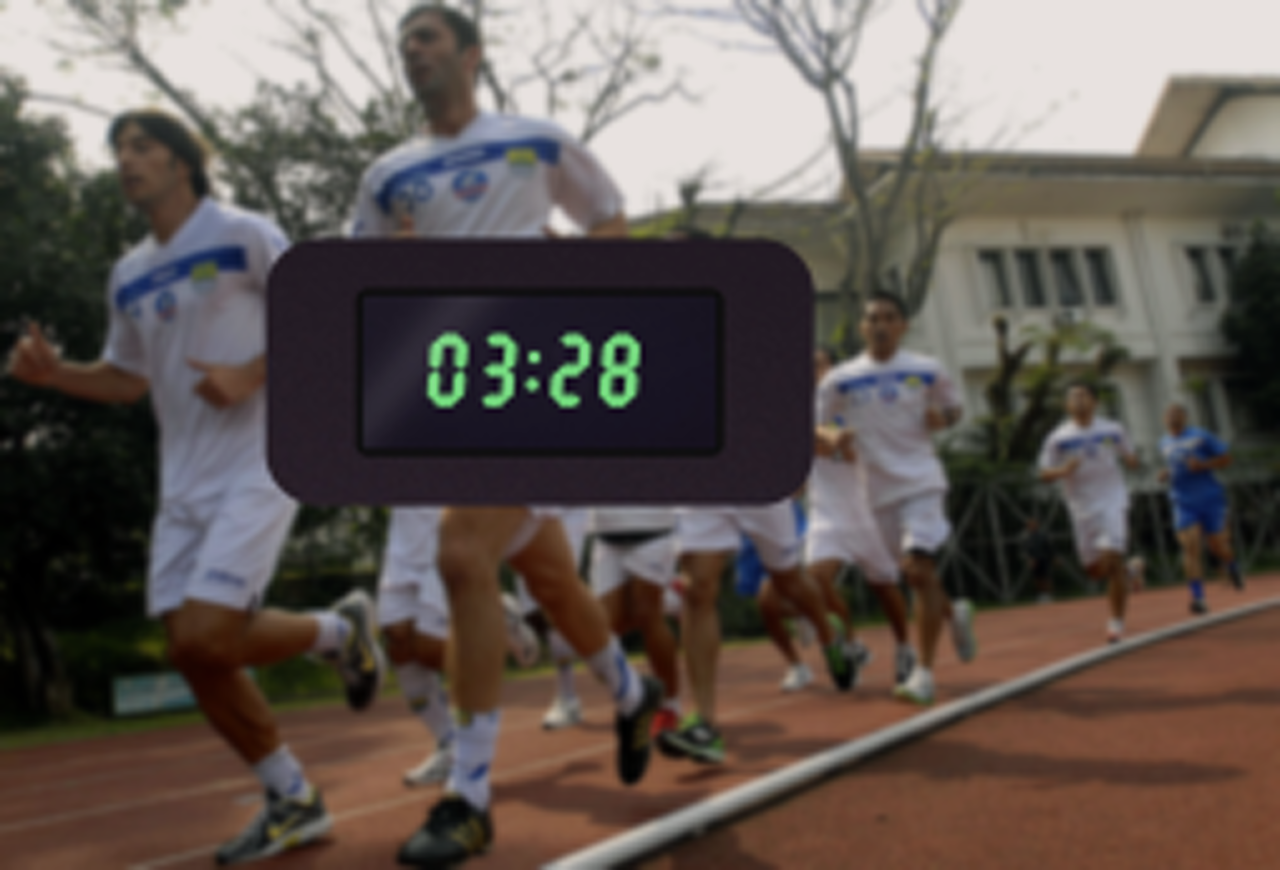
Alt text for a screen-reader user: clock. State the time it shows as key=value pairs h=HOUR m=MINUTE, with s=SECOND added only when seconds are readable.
h=3 m=28
